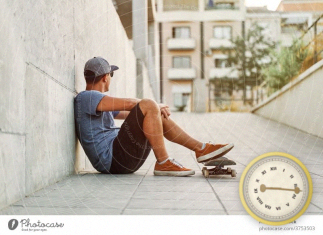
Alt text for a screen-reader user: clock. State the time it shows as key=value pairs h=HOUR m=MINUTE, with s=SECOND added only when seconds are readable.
h=9 m=17
